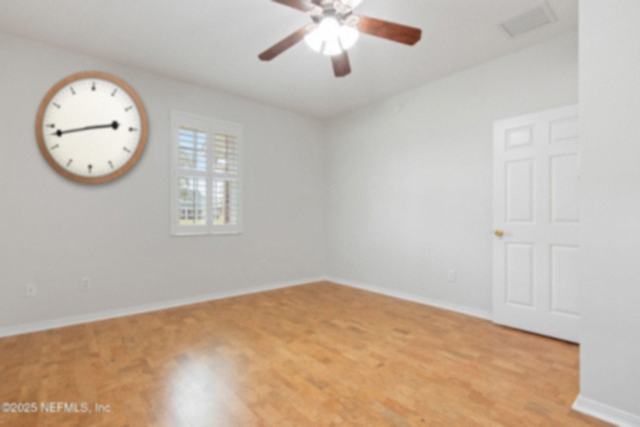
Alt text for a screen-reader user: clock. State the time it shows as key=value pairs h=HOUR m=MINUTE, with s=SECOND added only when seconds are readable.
h=2 m=43
